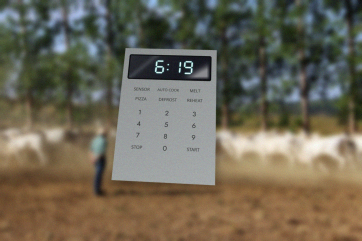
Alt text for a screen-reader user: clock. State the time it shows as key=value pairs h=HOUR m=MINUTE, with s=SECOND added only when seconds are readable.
h=6 m=19
